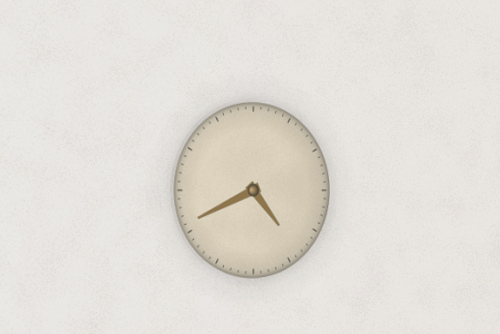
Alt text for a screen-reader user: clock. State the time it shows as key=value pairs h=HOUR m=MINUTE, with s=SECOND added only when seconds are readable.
h=4 m=41
